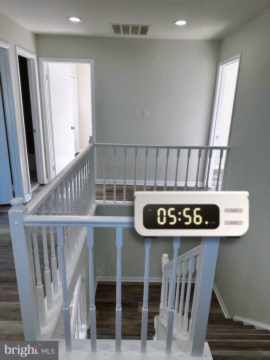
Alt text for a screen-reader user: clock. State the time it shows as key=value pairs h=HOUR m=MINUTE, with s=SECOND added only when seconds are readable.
h=5 m=56
